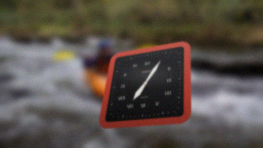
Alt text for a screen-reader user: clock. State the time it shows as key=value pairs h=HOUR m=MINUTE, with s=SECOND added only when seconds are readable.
h=7 m=5
